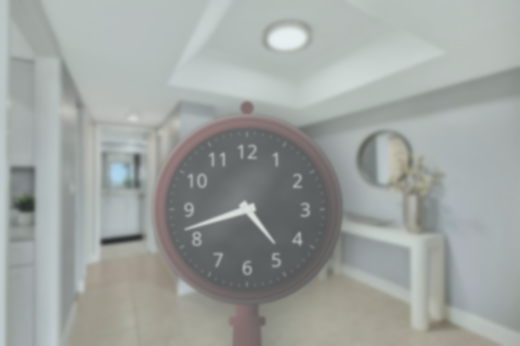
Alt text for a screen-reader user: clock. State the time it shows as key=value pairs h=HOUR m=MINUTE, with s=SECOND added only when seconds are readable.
h=4 m=42
